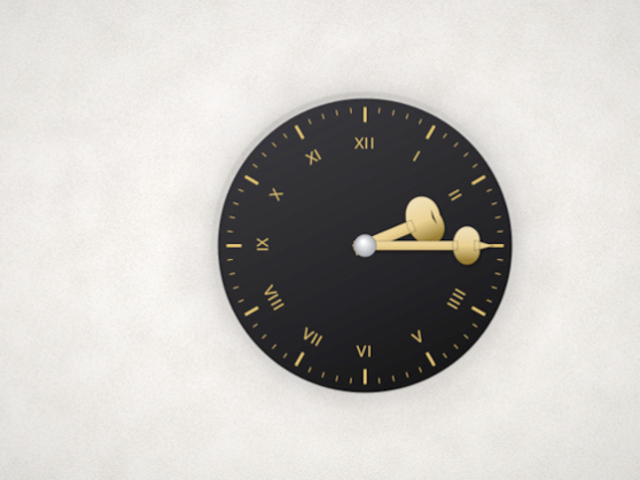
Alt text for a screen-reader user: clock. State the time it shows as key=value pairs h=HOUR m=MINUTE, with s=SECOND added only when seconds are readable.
h=2 m=15
